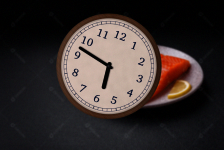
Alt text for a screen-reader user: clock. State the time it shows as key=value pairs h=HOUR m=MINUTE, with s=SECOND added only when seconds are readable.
h=5 m=47
